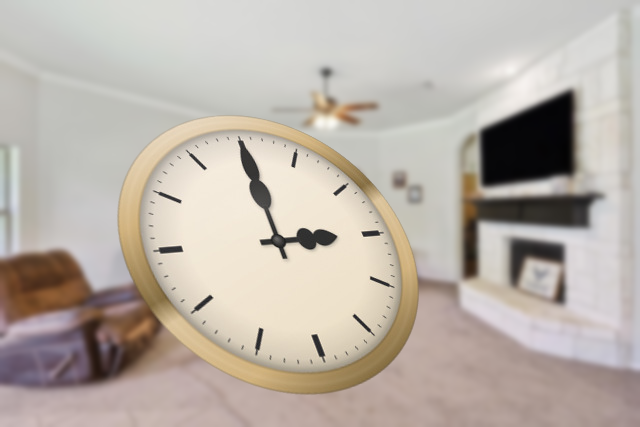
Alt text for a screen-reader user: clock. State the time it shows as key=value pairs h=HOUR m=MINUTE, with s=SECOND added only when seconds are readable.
h=3 m=0
